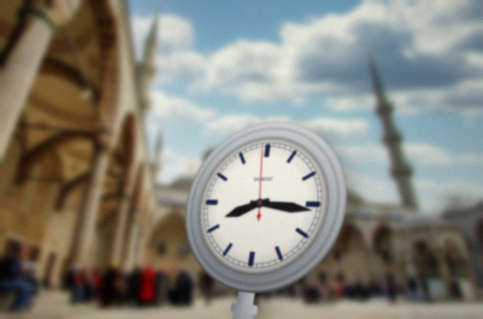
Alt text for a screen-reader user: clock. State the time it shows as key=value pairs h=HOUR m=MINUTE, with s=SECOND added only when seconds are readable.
h=8 m=15 s=59
